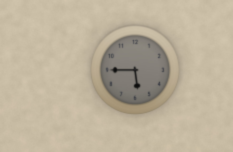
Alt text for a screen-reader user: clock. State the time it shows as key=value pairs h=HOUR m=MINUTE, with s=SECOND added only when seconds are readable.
h=5 m=45
